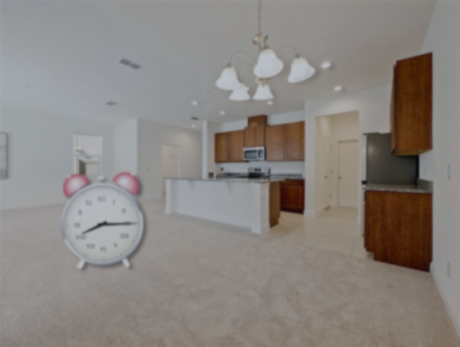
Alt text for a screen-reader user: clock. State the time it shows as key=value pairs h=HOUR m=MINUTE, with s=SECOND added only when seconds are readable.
h=8 m=15
